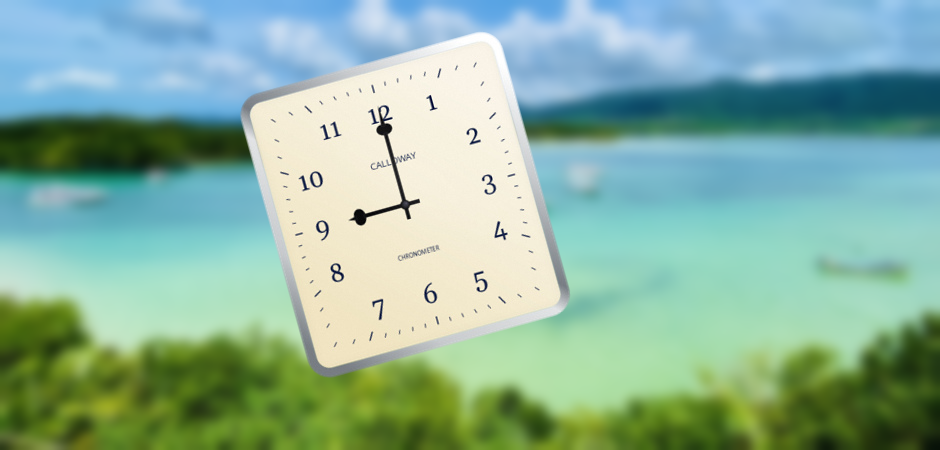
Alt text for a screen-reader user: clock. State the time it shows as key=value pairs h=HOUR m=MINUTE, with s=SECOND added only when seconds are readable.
h=9 m=0
